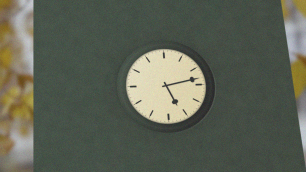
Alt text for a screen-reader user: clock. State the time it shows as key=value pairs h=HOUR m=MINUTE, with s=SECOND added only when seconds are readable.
h=5 m=13
